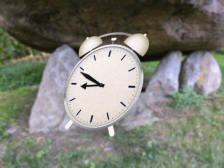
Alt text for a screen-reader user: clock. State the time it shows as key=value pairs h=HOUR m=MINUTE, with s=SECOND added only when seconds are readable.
h=8 m=49
